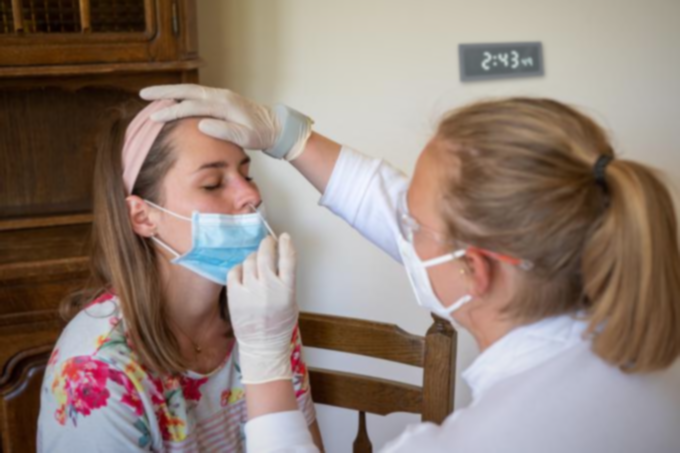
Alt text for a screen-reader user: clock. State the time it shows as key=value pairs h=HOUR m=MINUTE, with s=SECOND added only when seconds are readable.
h=2 m=43
